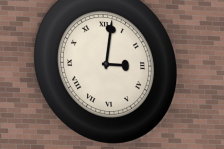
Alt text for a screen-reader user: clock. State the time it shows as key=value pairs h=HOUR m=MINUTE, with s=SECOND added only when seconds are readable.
h=3 m=2
